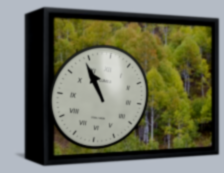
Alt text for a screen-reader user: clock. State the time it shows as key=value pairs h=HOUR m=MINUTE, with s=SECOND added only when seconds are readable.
h=10 m=54
